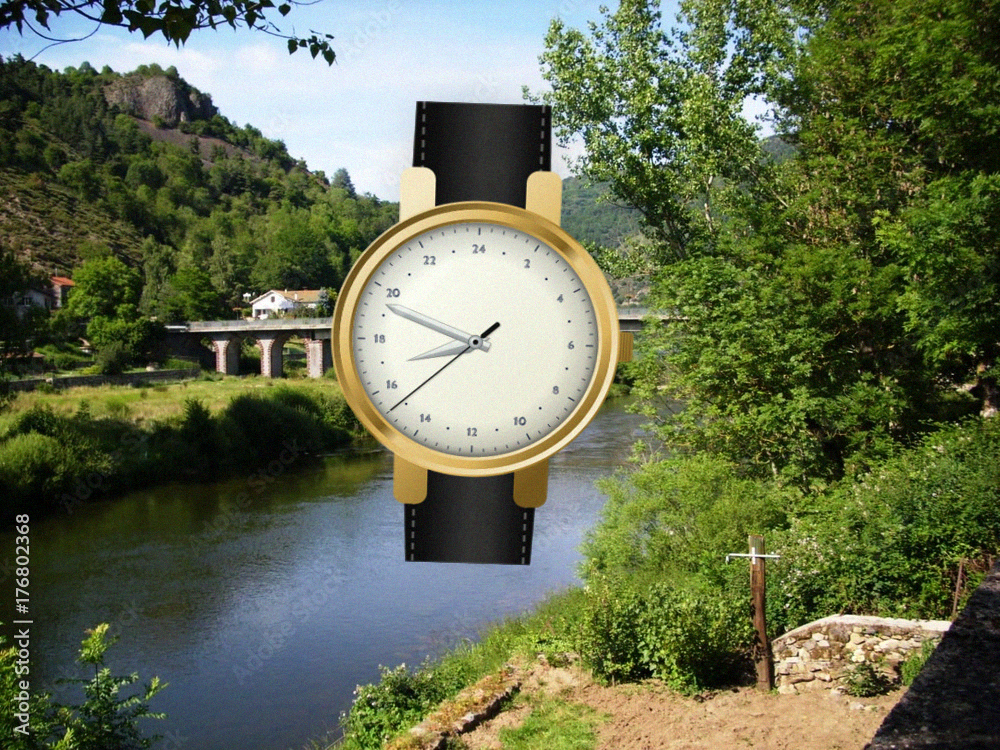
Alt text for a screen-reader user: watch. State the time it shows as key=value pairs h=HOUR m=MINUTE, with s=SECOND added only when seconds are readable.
h=16 m=48 s=38
